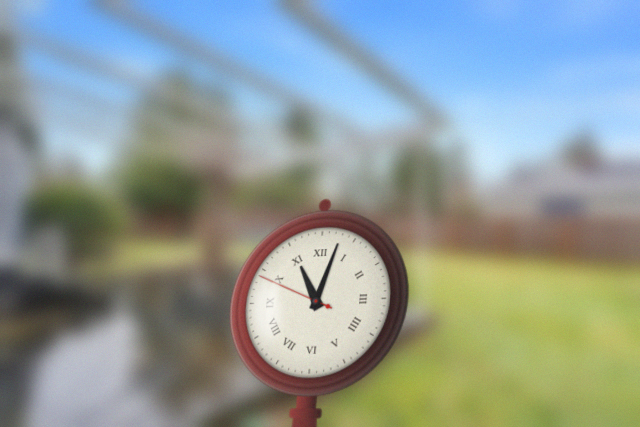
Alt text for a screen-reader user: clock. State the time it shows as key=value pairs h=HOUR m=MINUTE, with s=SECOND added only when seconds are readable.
h=11 m=2 s=49
